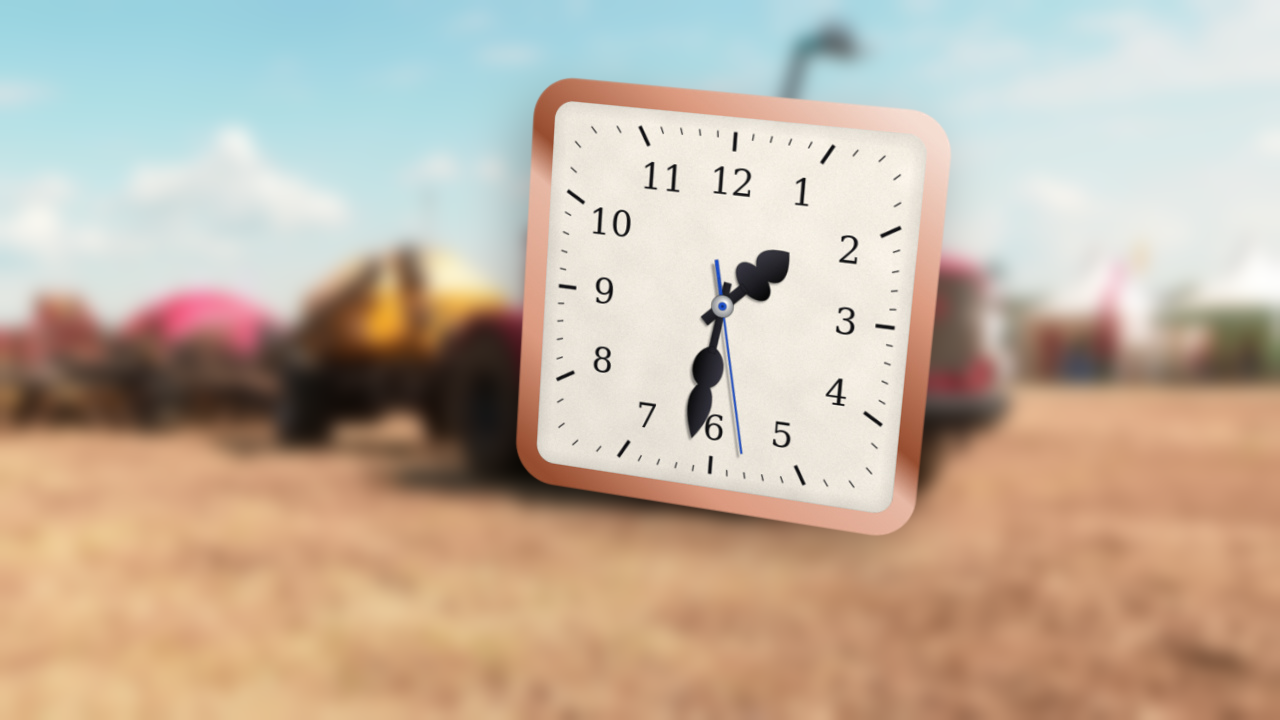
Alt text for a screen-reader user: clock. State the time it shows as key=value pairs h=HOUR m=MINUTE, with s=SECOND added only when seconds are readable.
h=1 m=31 s=28
